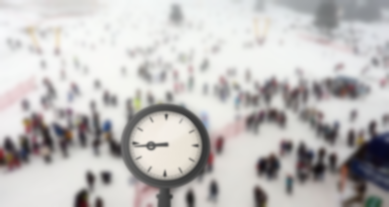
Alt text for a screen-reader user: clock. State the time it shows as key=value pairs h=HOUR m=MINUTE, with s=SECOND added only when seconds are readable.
h=8 m=44
